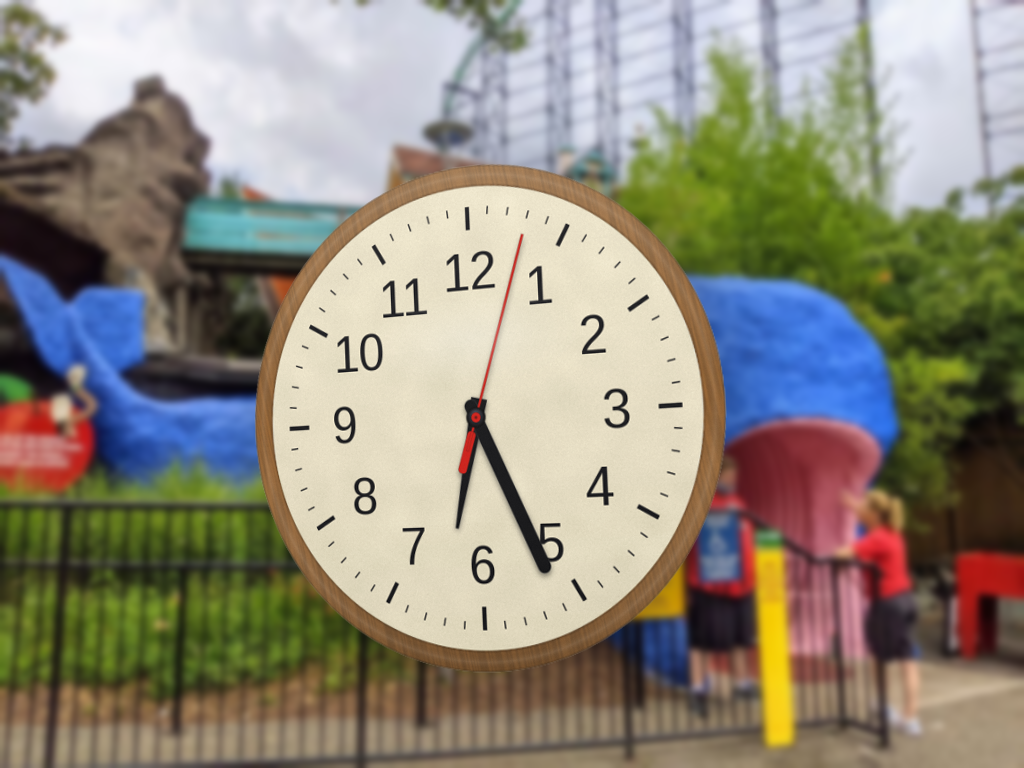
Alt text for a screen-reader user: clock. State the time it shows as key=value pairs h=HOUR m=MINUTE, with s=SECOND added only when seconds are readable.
h=6 m=26 s=3
